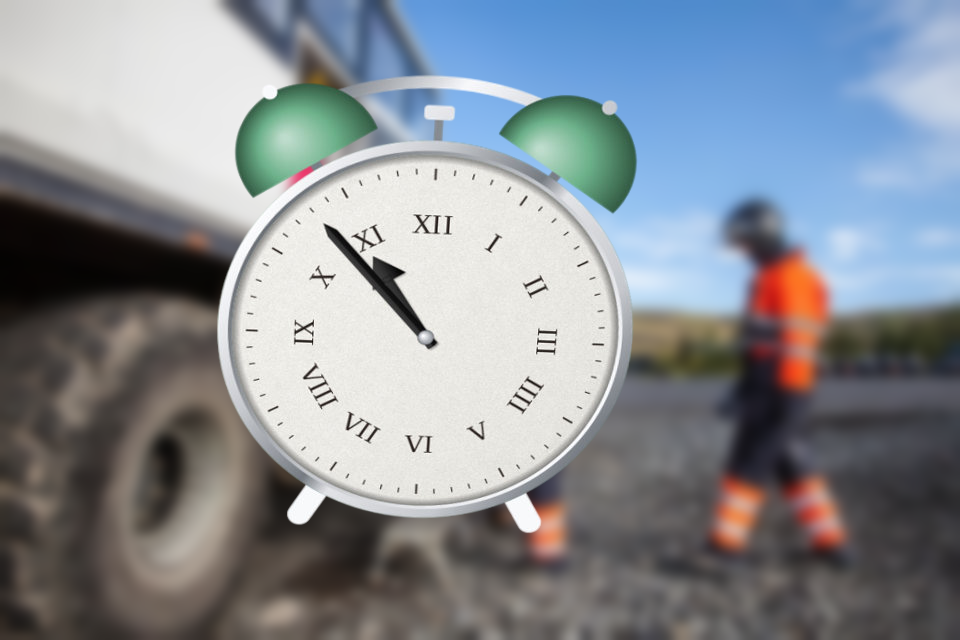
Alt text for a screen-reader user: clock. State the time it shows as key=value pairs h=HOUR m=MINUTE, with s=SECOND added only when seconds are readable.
h=10 m=53
